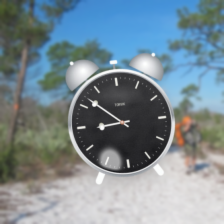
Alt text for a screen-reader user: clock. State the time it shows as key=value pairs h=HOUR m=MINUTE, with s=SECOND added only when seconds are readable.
h=8 m=52
